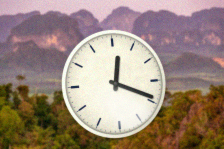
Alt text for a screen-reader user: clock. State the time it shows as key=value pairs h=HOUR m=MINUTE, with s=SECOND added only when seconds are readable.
h=12 m=19
